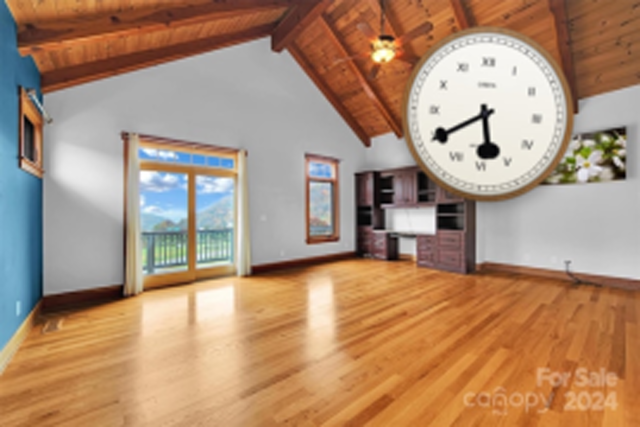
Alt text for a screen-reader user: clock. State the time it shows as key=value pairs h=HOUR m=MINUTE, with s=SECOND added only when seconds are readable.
h=5 m=40
